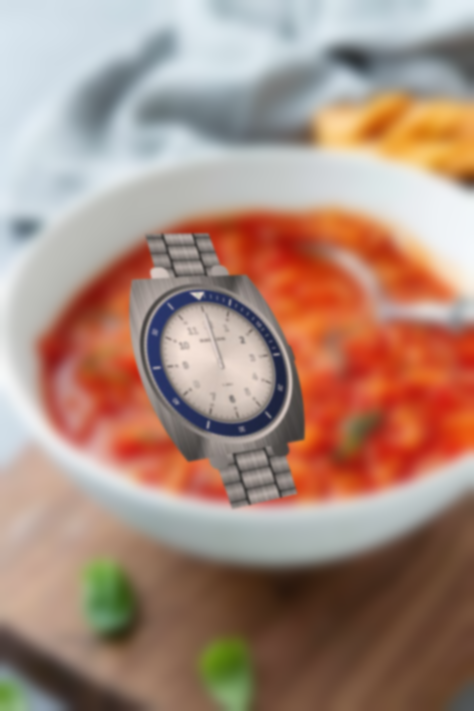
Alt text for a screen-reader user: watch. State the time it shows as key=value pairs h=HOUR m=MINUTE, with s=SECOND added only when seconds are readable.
h=12 m=0
